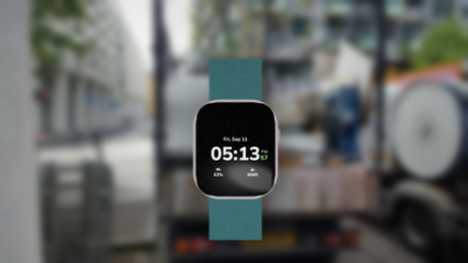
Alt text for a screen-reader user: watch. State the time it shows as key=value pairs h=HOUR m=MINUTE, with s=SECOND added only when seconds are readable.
h=5 m=13
